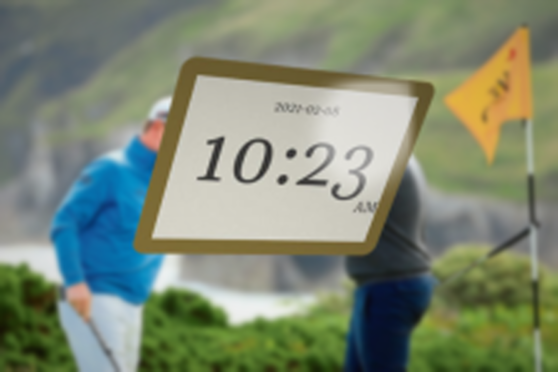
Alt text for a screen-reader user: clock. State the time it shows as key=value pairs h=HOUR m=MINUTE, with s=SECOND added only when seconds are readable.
h=10 m=23
